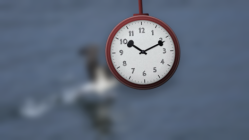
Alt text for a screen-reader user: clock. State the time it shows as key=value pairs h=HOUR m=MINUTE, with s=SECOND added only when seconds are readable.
h=10 m=11
